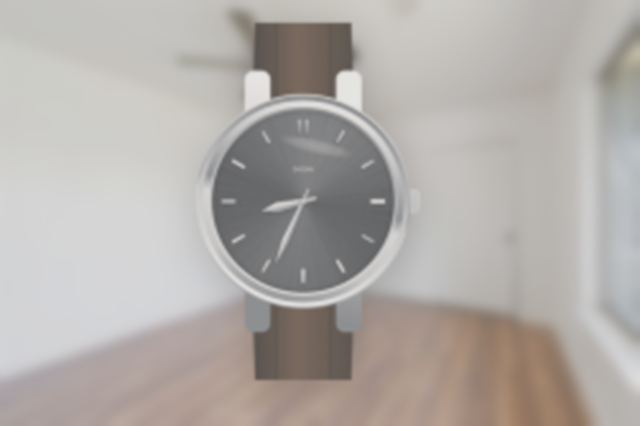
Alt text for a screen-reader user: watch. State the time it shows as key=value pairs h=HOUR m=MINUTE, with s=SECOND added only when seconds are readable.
h=8 m=34
